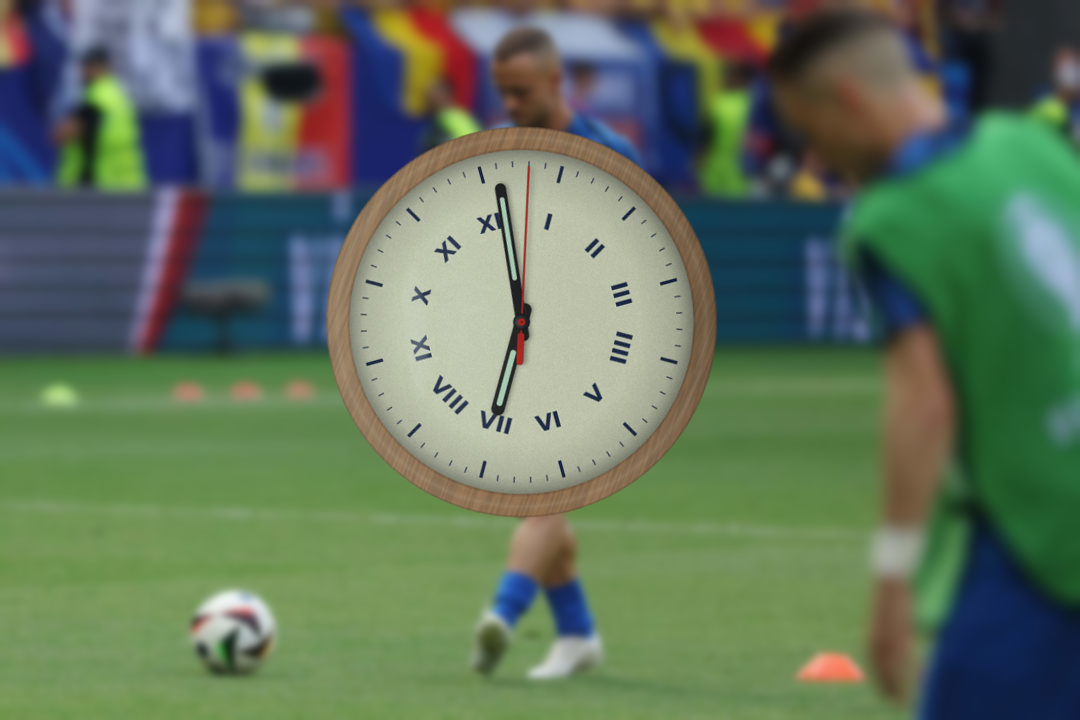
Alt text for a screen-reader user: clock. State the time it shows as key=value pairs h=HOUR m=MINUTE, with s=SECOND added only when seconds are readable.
h=7 m=1 s=3
